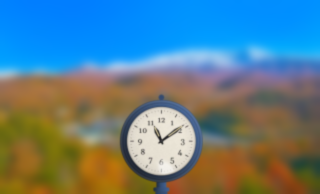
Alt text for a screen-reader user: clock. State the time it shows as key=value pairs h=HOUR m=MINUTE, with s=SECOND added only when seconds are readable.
h=11 m=9
